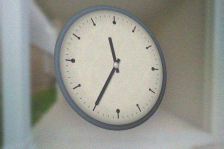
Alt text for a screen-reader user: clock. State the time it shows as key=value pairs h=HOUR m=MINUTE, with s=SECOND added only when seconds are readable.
h=11 m=35
